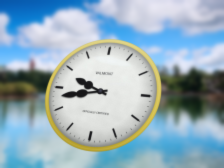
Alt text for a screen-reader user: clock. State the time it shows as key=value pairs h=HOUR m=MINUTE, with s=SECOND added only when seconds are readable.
h=9 m=43
